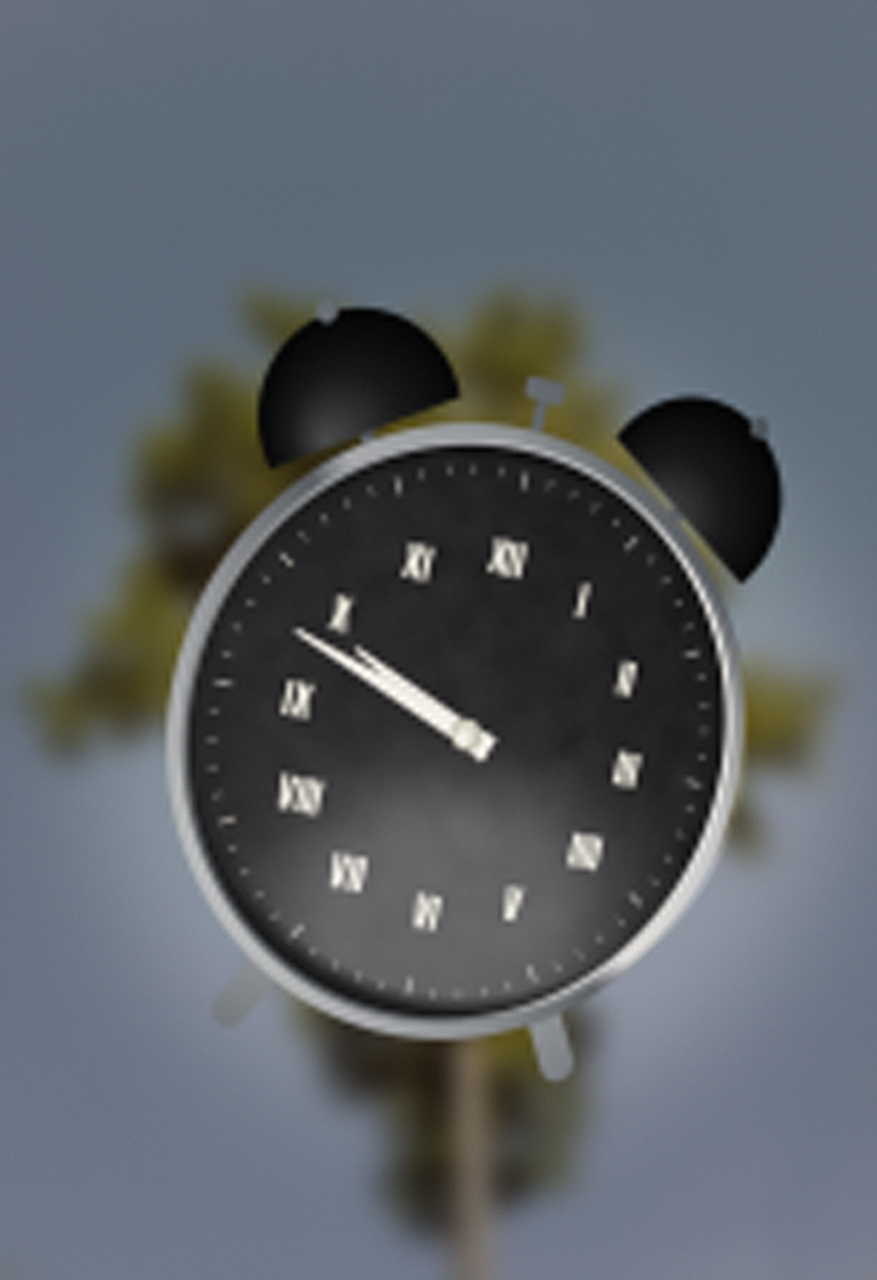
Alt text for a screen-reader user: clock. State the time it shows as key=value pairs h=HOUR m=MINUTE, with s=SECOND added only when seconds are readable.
h=9 m=48
